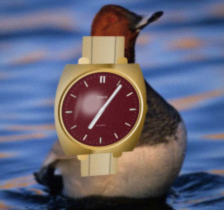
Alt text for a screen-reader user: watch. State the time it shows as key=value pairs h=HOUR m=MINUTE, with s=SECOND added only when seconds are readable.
h=7 m=6
